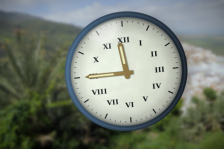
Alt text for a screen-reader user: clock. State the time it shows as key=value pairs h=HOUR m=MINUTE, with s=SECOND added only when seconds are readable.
h=11 m=45
